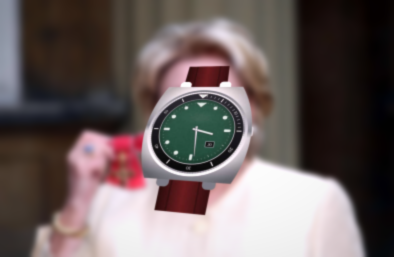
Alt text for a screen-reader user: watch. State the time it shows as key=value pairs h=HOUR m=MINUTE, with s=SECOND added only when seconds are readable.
h=3 m=29
